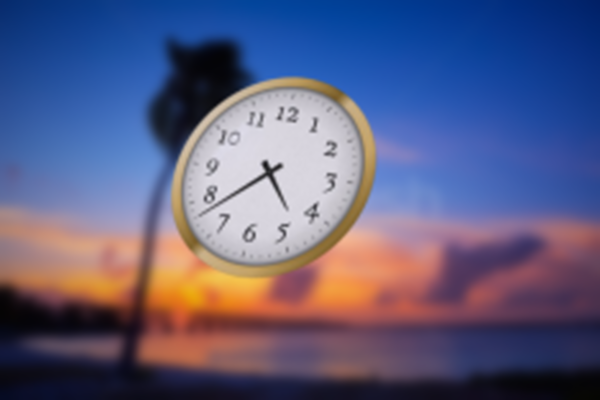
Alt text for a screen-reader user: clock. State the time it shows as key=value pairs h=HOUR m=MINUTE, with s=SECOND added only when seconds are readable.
h=4 m=38
